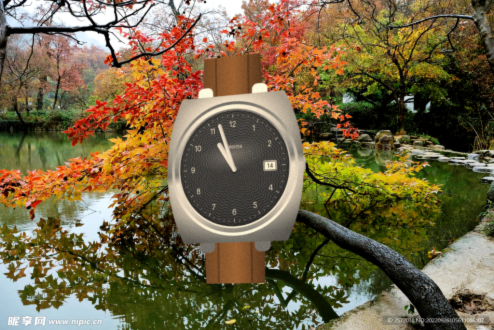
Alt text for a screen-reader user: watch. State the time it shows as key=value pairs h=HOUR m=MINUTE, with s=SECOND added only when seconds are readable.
h=10 m=57
